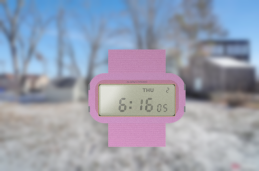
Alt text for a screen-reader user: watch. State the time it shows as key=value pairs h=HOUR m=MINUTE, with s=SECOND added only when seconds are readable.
h=6 m=16 s=5
